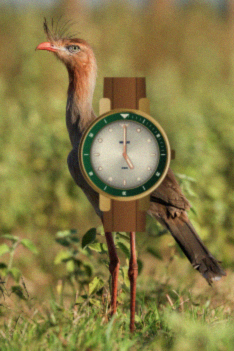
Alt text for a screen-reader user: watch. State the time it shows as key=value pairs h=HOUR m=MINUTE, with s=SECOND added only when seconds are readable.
h=5 m=0
